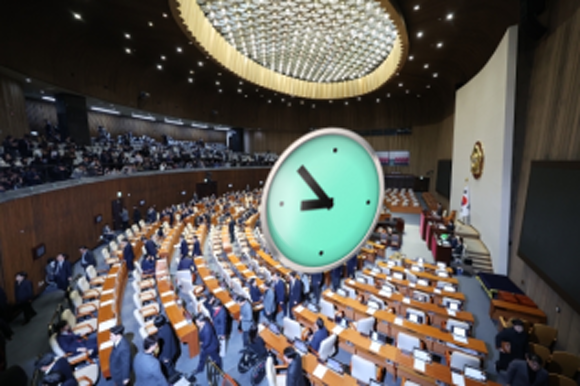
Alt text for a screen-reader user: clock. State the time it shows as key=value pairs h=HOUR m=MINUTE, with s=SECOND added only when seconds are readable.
h=8 m=52
